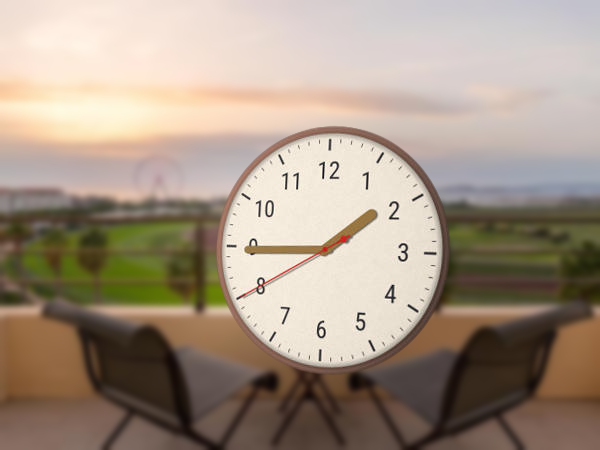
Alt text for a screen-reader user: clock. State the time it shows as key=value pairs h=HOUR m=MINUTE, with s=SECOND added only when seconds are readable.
h=1 m=44 s=40
